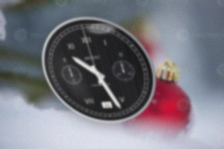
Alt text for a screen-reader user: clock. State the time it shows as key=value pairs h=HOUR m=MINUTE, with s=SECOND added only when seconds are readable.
h=10 m=27
